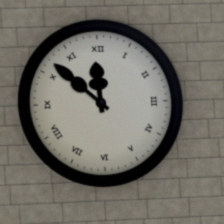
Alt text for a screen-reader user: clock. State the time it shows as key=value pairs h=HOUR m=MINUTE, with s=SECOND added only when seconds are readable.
h=11 m=52
